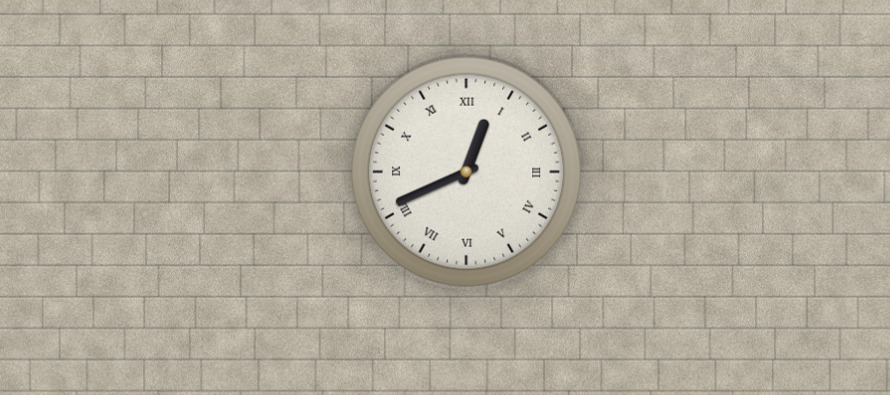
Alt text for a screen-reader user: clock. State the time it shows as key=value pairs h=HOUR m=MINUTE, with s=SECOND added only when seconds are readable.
h=12 m=41
